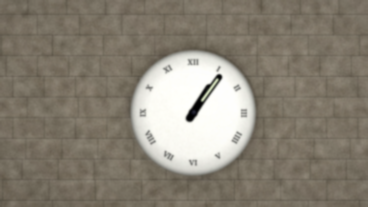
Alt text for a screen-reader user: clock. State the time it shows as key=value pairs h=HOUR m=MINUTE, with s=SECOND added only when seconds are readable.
h=1 m=6
